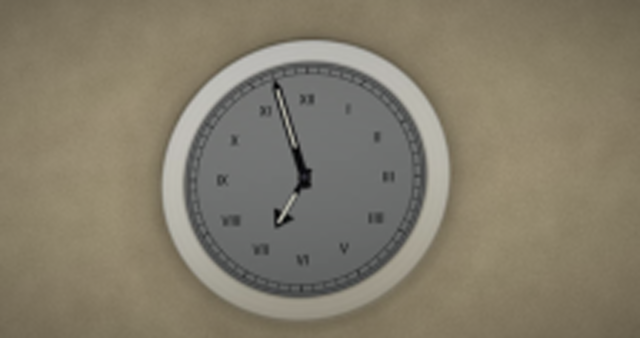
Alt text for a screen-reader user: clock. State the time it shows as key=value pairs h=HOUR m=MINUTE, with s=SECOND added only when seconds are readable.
h=6 m=57
